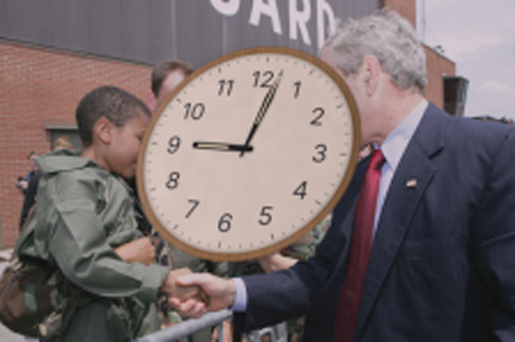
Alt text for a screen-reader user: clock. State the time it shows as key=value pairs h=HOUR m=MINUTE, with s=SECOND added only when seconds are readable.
h=9 m=2
